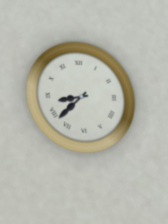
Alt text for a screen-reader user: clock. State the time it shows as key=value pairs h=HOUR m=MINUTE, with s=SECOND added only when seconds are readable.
h=8 m=38
